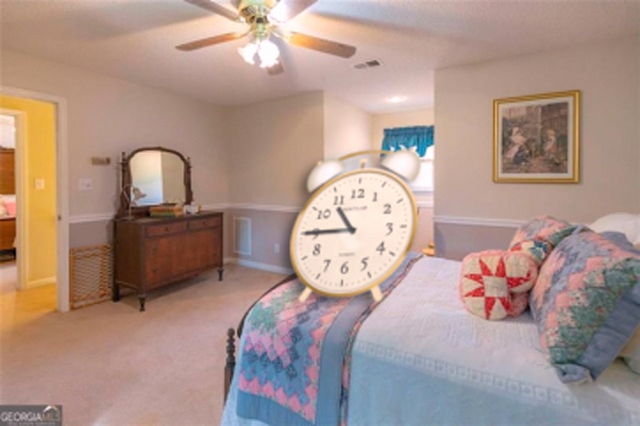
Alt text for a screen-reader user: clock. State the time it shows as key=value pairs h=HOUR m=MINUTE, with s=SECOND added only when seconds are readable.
h=10 m=45
